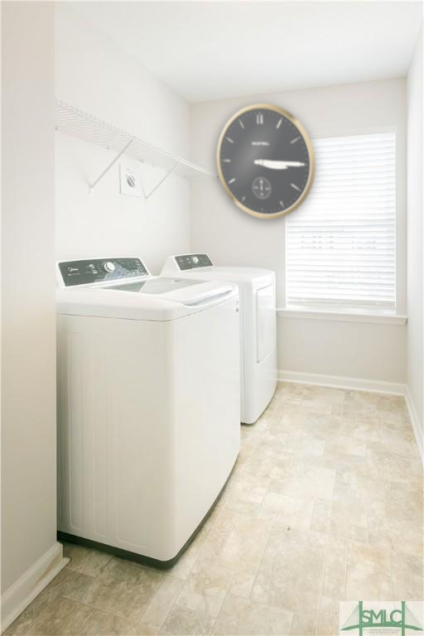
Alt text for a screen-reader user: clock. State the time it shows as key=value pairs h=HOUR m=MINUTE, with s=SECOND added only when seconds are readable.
h=3 m=15
